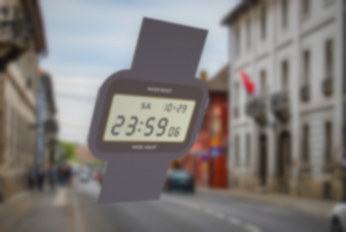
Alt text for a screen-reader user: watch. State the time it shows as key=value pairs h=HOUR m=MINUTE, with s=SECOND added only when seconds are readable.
h=23 m=59
